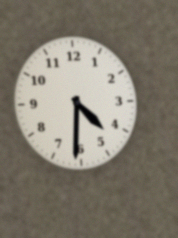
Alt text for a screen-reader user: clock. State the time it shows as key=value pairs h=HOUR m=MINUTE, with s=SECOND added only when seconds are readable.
h=4 m=31
